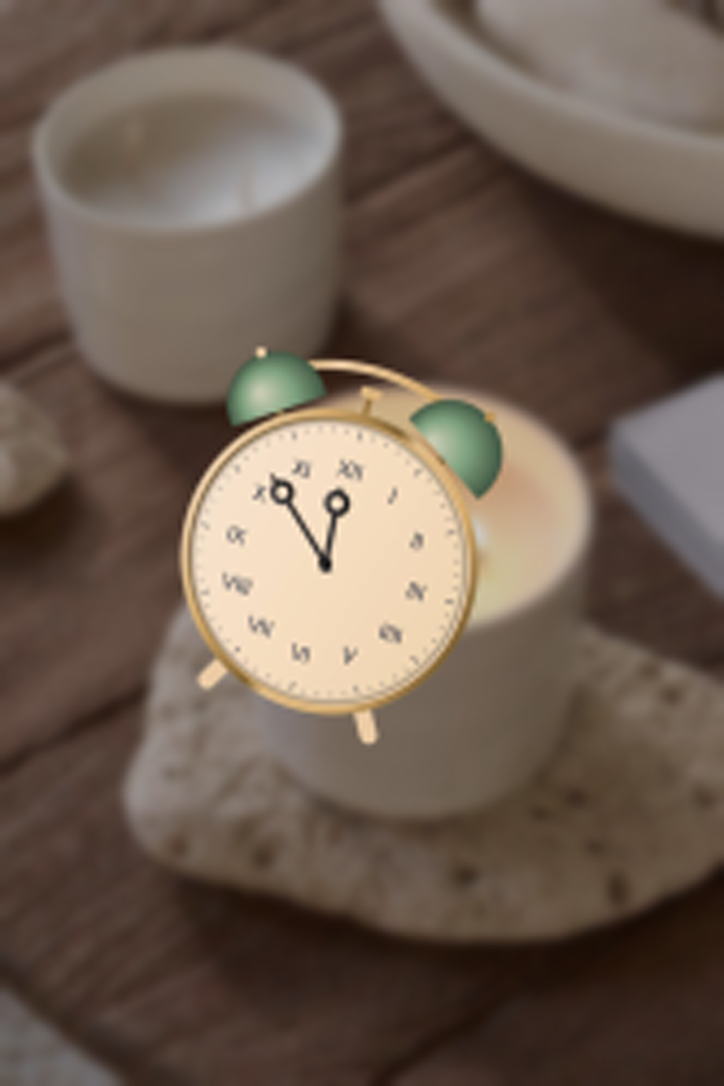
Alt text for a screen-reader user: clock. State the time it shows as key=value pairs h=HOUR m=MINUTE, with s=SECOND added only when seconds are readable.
h=11 m=52
